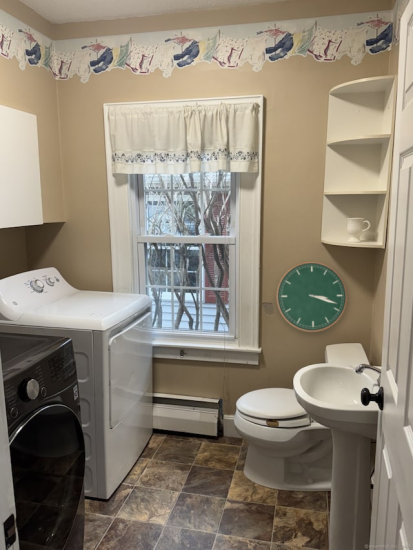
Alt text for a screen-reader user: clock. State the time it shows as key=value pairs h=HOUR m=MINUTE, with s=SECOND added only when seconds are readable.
h=3 m=18
